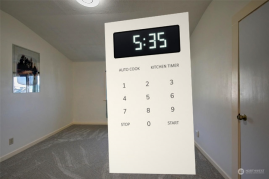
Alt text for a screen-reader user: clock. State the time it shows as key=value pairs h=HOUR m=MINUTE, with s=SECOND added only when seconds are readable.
h=5 m=35
